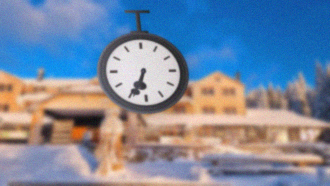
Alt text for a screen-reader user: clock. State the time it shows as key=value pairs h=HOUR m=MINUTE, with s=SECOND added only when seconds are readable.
h=6 m=34
